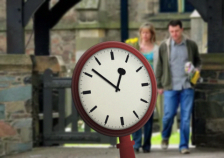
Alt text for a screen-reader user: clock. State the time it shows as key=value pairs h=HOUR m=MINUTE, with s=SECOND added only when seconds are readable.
h=12 m=52
